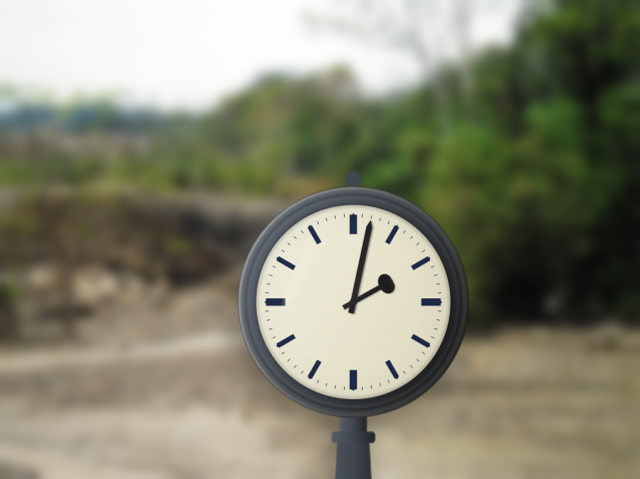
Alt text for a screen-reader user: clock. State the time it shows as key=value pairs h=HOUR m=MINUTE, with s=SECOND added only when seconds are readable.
h=2 m=2
